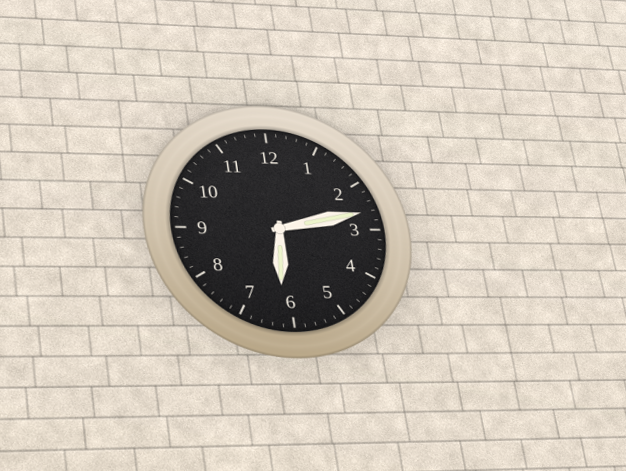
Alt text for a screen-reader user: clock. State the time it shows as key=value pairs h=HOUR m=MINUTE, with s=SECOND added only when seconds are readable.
h=6 m=13
